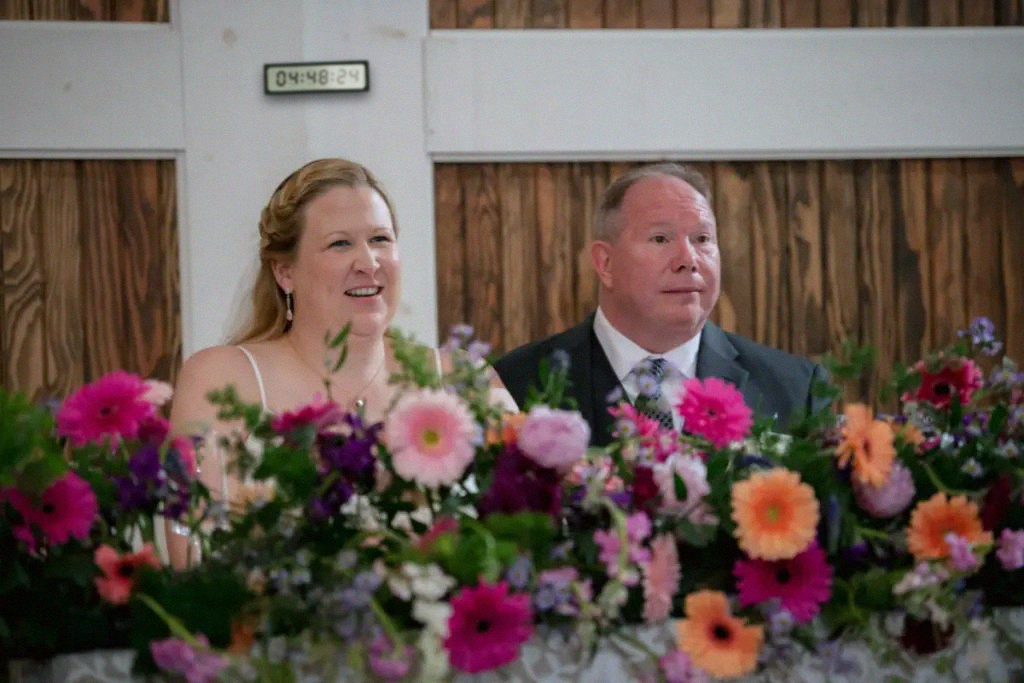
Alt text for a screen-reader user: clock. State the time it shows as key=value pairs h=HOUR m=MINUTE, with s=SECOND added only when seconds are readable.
h=4 m=48 s=24
